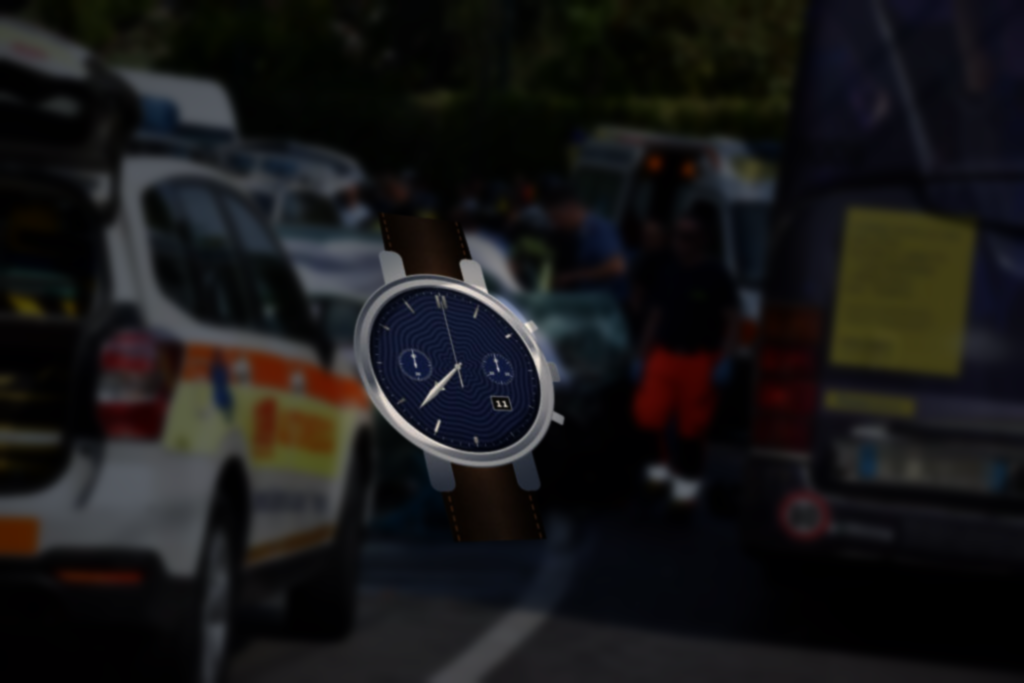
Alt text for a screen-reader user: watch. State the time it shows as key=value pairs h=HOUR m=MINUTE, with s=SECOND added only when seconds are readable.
h=7 m=38
